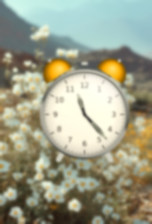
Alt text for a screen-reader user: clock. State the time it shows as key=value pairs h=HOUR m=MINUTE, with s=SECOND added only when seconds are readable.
h=11 m=23
